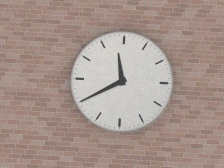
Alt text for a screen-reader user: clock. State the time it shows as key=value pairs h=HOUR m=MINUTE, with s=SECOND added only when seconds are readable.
h=11 m=40
